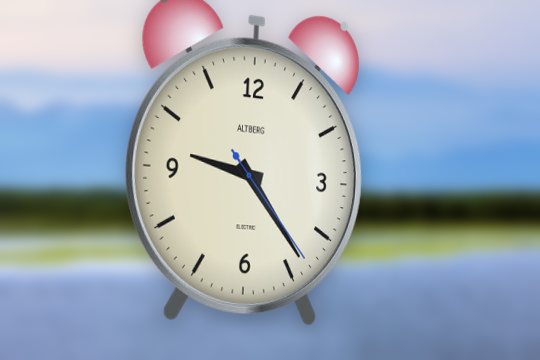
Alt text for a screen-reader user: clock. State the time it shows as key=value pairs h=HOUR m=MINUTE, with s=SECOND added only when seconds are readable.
h=9 m=23 s=23
